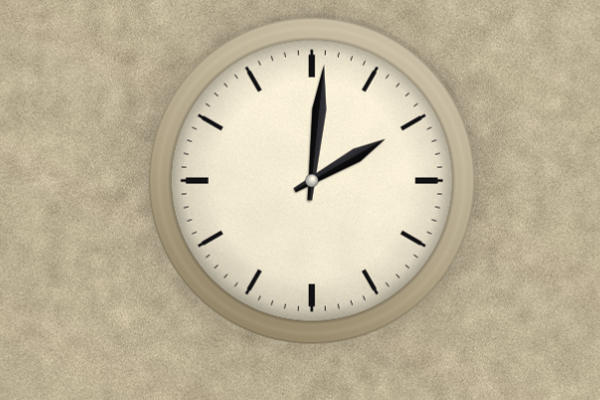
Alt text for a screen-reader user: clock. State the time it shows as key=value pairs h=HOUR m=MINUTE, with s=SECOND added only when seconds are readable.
h=2 m=1
